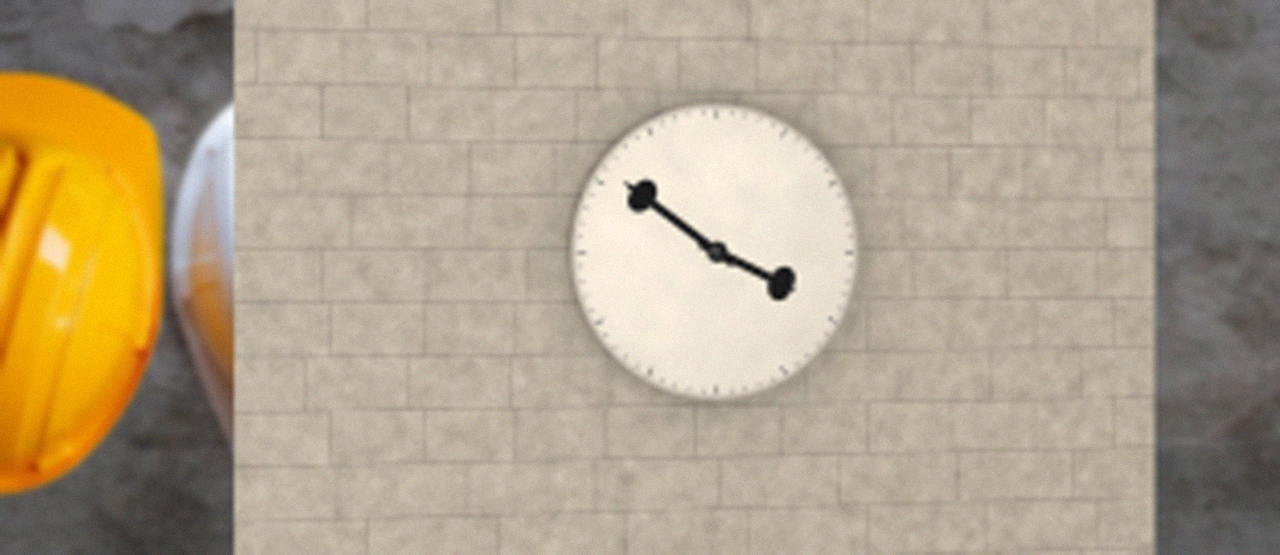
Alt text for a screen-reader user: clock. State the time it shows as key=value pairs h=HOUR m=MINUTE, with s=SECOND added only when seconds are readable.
h=3 m=51
